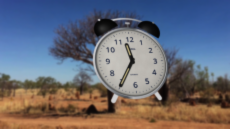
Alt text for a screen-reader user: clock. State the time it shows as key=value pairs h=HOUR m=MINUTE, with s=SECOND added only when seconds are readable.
h=11 m=35
